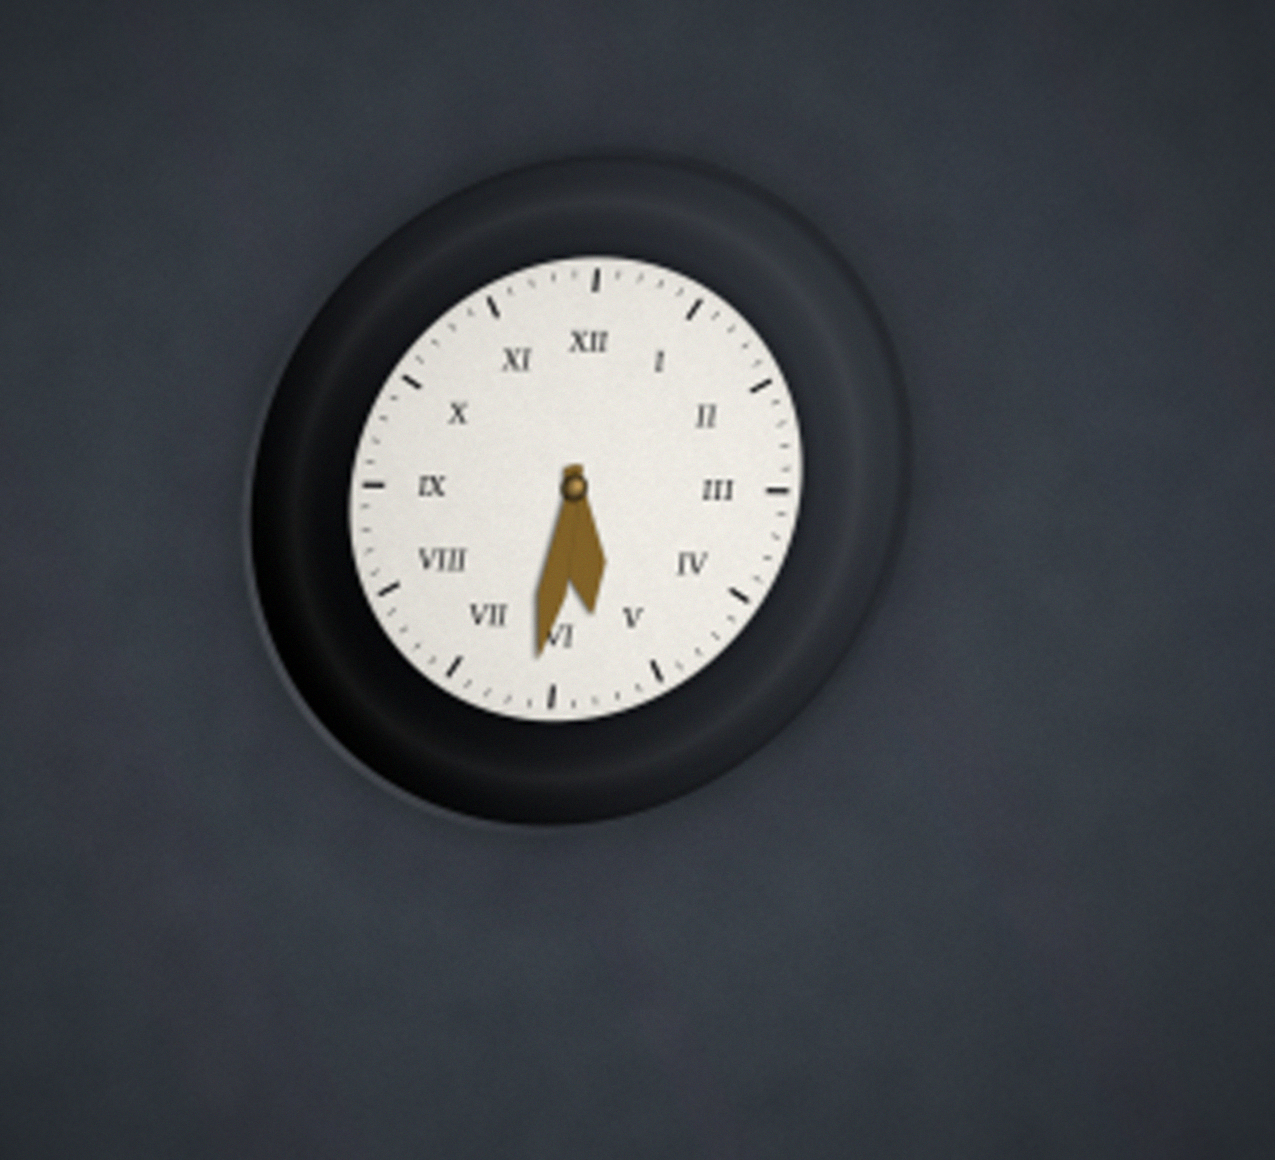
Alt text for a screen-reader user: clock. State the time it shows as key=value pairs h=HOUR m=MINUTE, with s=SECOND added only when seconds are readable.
h=5 m=31
